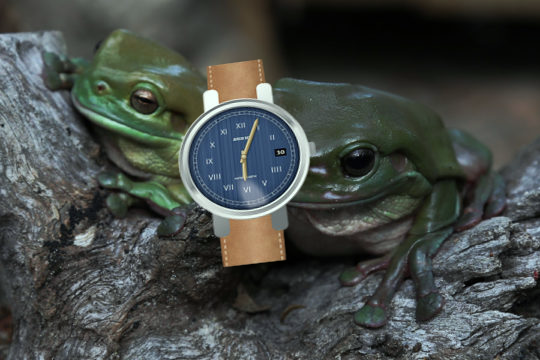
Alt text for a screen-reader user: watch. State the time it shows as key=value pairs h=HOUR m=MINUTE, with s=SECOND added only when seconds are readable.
h=6 m=4
